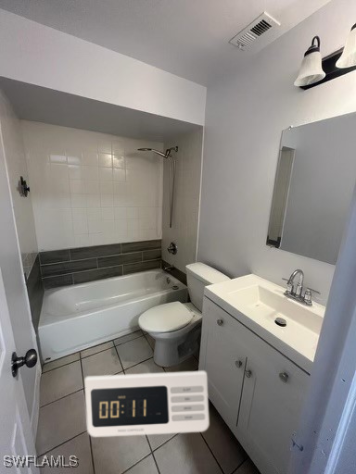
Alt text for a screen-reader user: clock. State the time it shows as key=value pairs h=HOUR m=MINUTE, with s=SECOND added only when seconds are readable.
h=0 m=11
